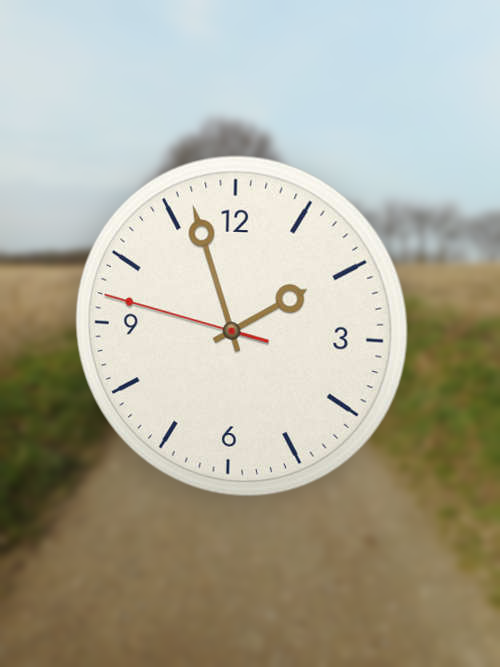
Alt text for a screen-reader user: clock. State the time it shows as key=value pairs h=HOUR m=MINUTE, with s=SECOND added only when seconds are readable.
h=1 m=56 s=47
